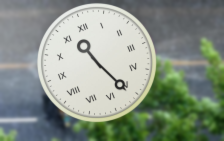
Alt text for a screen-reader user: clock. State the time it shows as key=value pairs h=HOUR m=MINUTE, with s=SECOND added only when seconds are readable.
h=11 m=26
